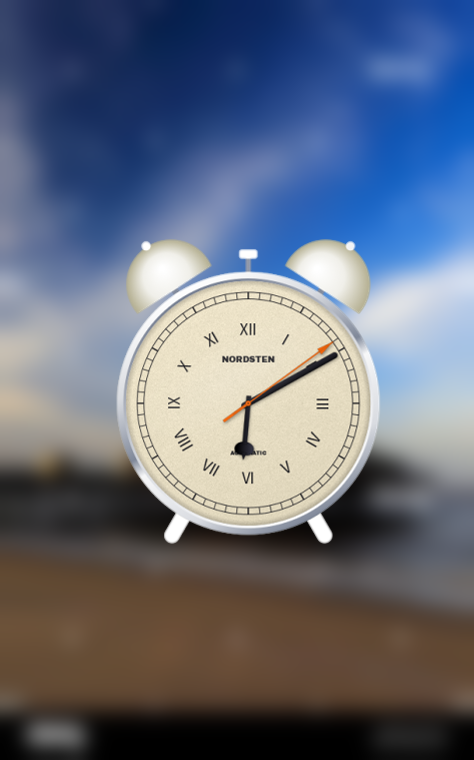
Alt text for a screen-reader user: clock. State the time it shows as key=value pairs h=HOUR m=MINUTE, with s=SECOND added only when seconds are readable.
h=6 m=10 s=9
